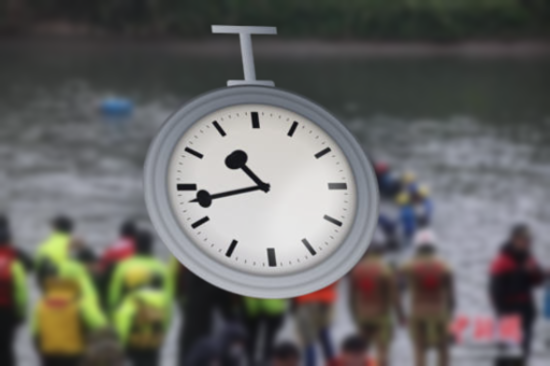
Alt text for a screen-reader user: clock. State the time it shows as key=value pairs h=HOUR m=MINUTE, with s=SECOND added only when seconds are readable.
h=10 m=43
